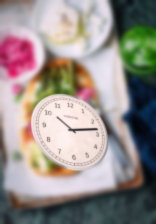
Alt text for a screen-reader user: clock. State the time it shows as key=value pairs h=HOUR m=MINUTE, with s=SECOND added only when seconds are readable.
h=10 m=13
